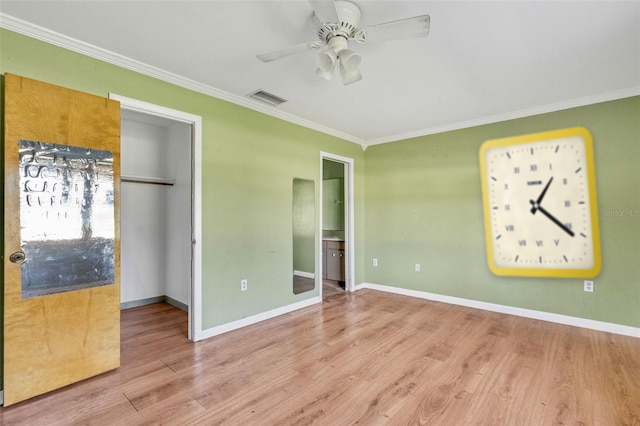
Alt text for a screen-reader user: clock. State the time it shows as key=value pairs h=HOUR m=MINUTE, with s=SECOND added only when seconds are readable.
h=1 m=21
